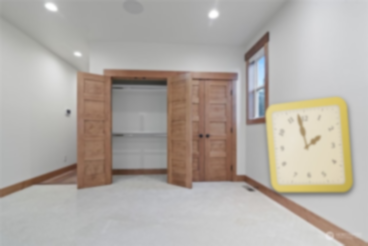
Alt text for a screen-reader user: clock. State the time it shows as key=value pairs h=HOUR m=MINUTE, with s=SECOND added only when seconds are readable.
h=1 m=58
